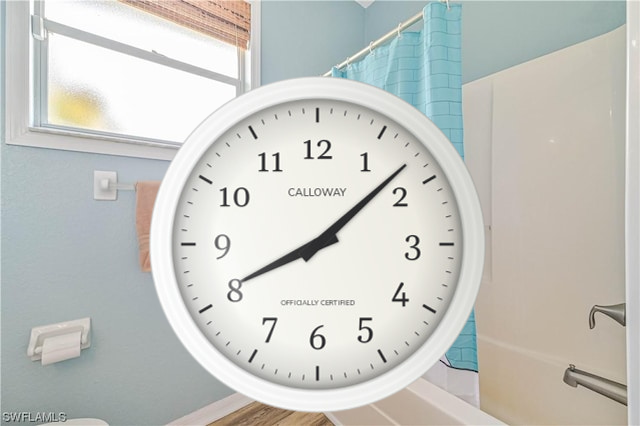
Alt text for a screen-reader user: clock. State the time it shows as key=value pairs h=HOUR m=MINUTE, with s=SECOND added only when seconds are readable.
h=8 m=8
